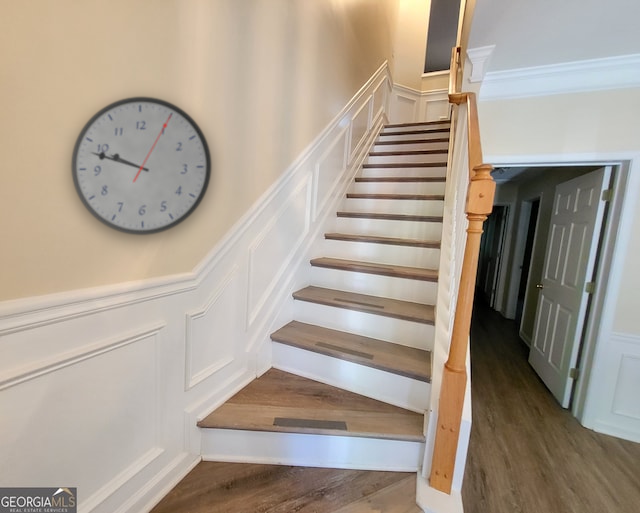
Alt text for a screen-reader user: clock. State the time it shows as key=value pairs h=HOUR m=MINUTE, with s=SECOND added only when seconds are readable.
h=9 m=48 s=5
